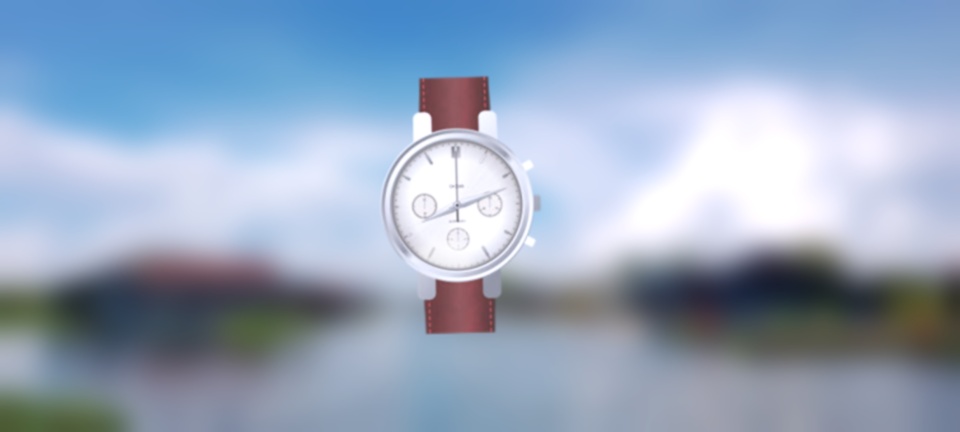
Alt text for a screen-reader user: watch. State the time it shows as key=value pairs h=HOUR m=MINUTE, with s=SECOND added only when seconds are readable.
h=8 m=12
